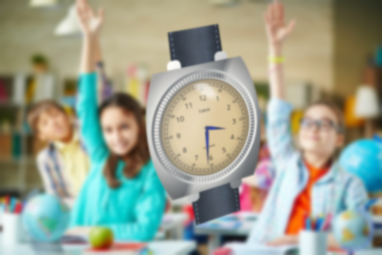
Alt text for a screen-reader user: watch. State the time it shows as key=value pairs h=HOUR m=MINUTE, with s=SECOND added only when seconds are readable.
h=3 m=31
